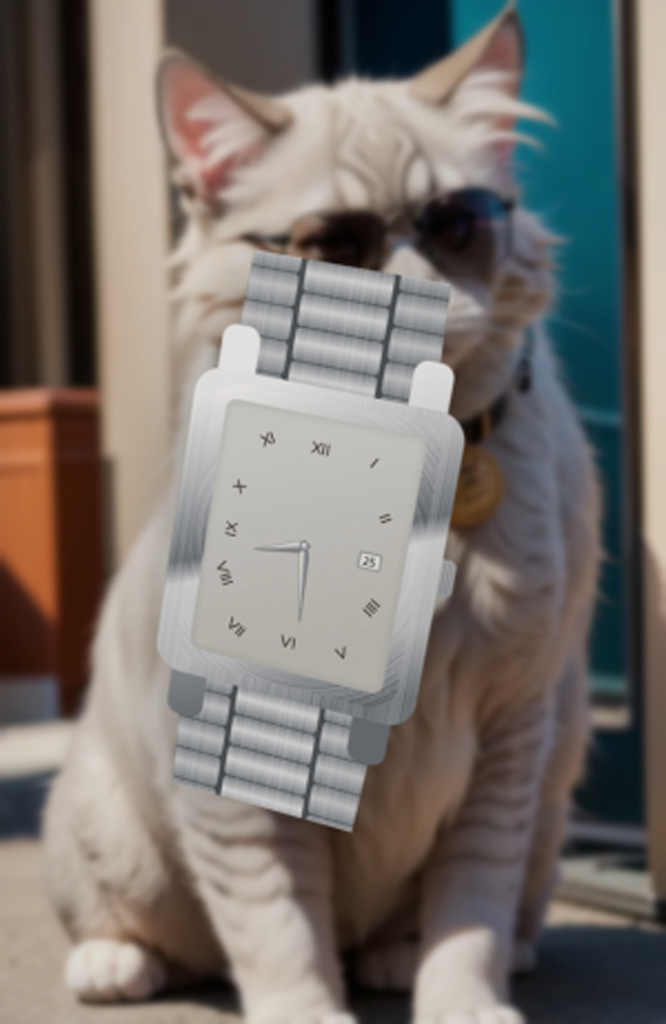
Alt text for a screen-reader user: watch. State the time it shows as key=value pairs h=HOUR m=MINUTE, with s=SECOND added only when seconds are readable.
h=8 m=29
